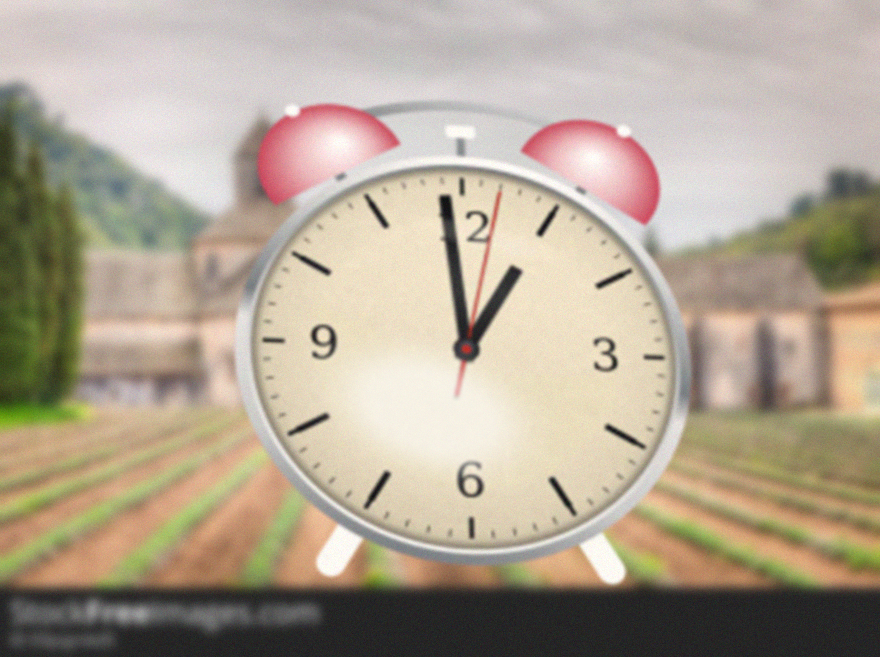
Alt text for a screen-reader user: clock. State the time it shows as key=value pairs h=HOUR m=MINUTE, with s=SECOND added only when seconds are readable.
h=12 m=59 s=2
